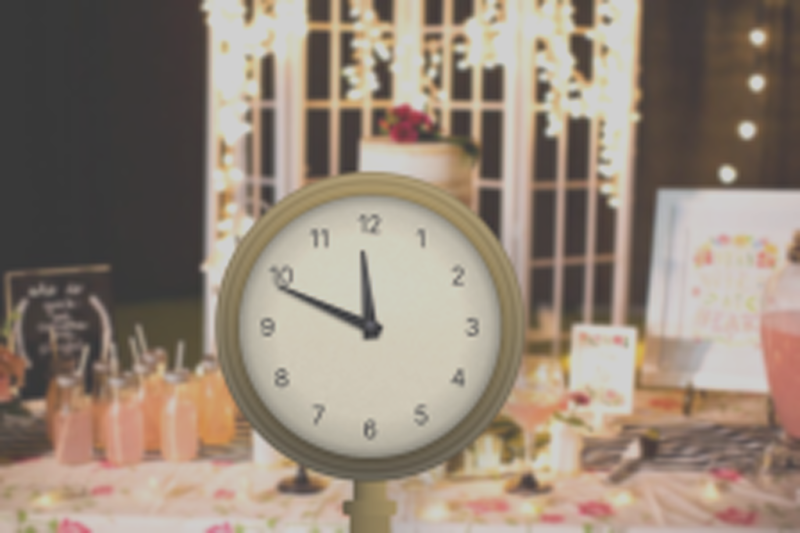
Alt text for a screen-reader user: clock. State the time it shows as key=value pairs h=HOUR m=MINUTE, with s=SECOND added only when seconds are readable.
h=11 m=49
